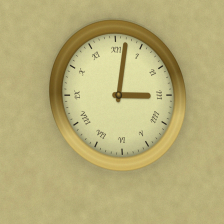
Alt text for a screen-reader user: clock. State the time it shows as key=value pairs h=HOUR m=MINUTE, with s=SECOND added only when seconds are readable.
h=3 m=2
